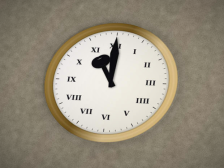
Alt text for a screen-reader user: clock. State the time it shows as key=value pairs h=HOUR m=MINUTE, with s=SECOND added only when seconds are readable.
h=11 m=0
